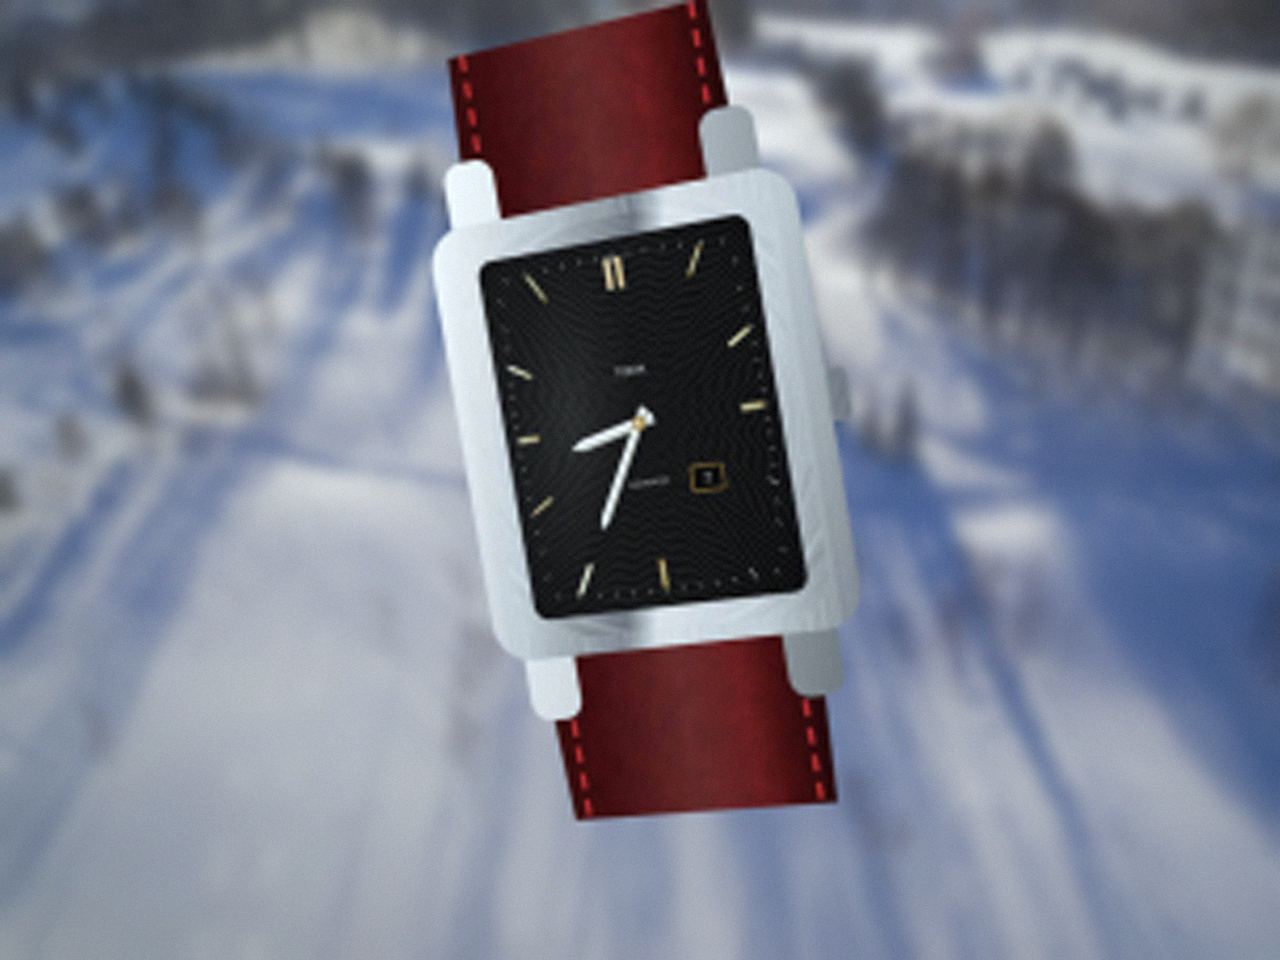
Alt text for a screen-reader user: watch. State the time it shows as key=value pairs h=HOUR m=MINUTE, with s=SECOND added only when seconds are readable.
h=8 m=35
